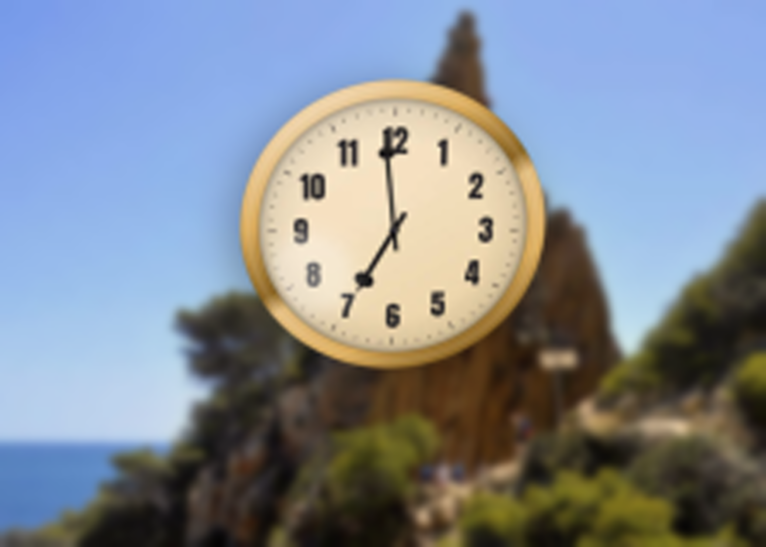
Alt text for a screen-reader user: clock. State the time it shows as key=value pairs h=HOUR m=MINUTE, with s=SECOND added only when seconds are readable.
h=6 m=59
